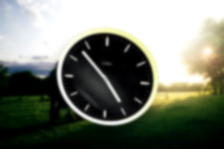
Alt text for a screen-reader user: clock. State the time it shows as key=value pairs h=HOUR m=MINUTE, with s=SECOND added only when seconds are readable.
h=4 m=53
